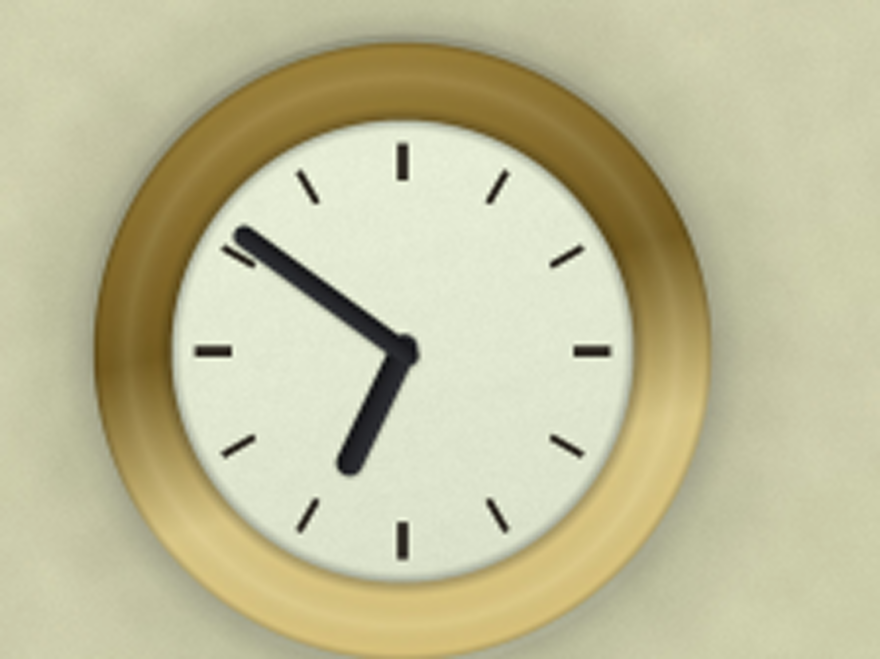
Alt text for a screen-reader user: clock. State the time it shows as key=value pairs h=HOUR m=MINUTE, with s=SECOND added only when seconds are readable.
h=6 m=51
